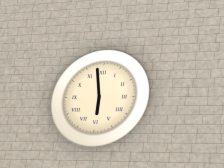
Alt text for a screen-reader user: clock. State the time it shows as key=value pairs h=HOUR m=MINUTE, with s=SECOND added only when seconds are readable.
h=5 m=58
